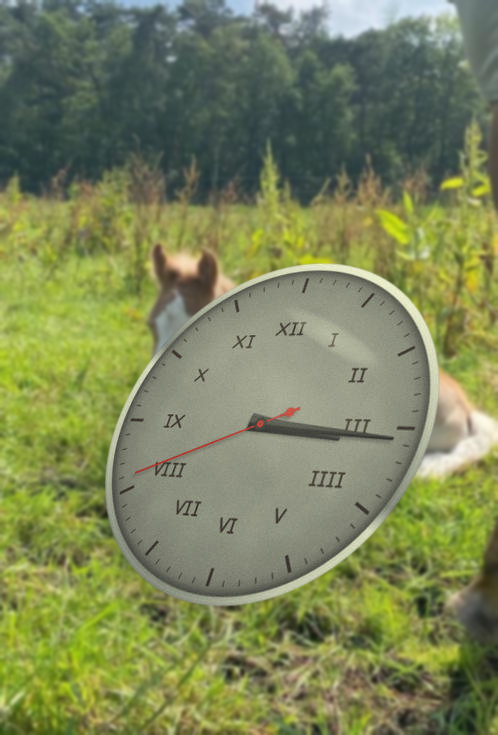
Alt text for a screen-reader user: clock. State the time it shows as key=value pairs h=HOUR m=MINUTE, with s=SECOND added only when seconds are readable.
h=3 m=15 s=41
